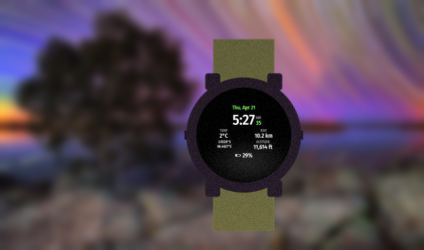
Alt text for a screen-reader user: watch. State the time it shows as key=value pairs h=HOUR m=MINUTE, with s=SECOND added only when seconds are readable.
h=5 m=27
